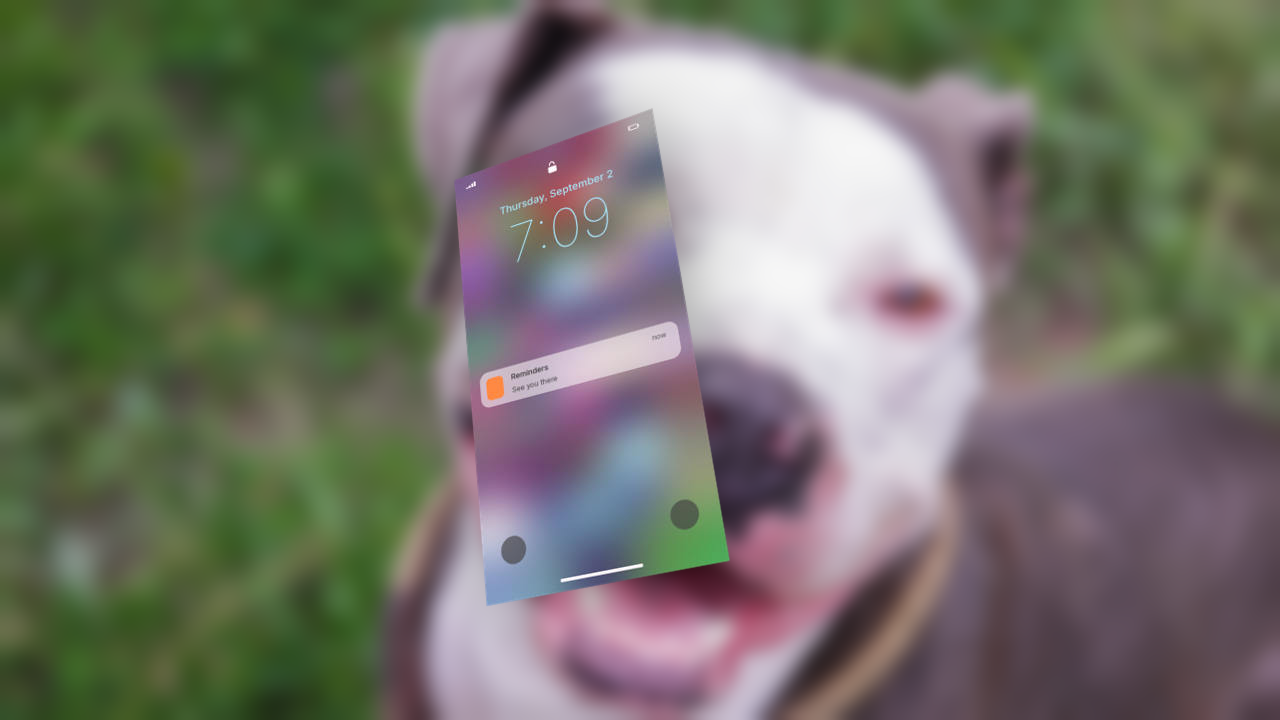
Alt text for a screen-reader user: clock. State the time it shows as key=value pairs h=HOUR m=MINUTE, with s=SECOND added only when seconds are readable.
h=7 m=9
